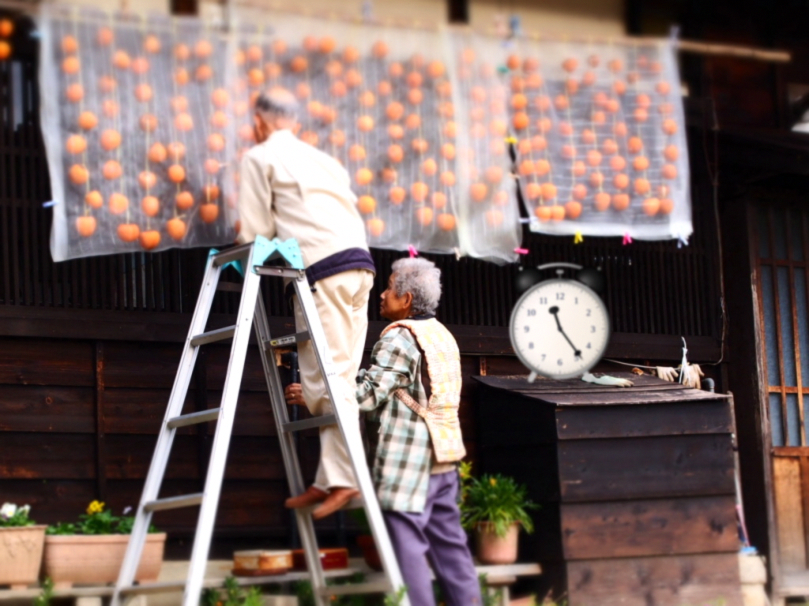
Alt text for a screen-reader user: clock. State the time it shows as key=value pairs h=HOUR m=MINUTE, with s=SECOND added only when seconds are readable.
h=11 m=24
